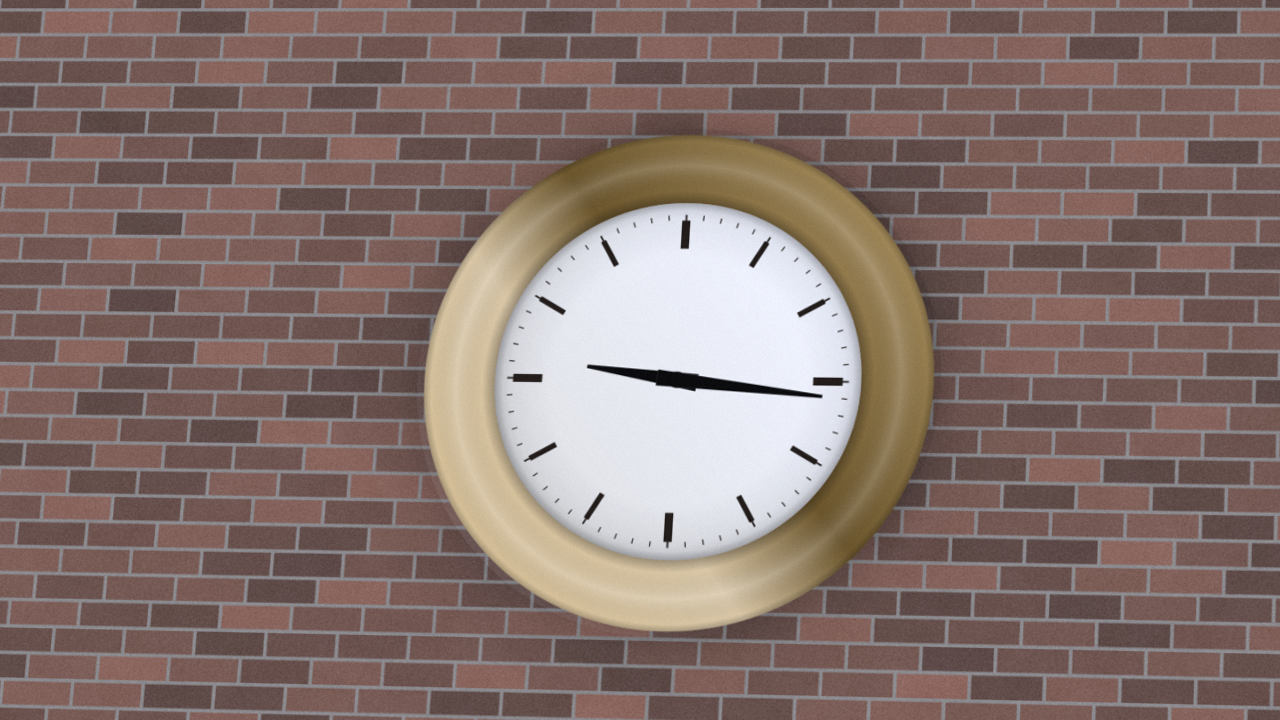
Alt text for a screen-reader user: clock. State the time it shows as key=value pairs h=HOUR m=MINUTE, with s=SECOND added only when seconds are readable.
h=9 m=16
